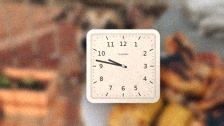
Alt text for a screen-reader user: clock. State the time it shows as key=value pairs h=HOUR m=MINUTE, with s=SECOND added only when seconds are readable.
h=9 m=47
